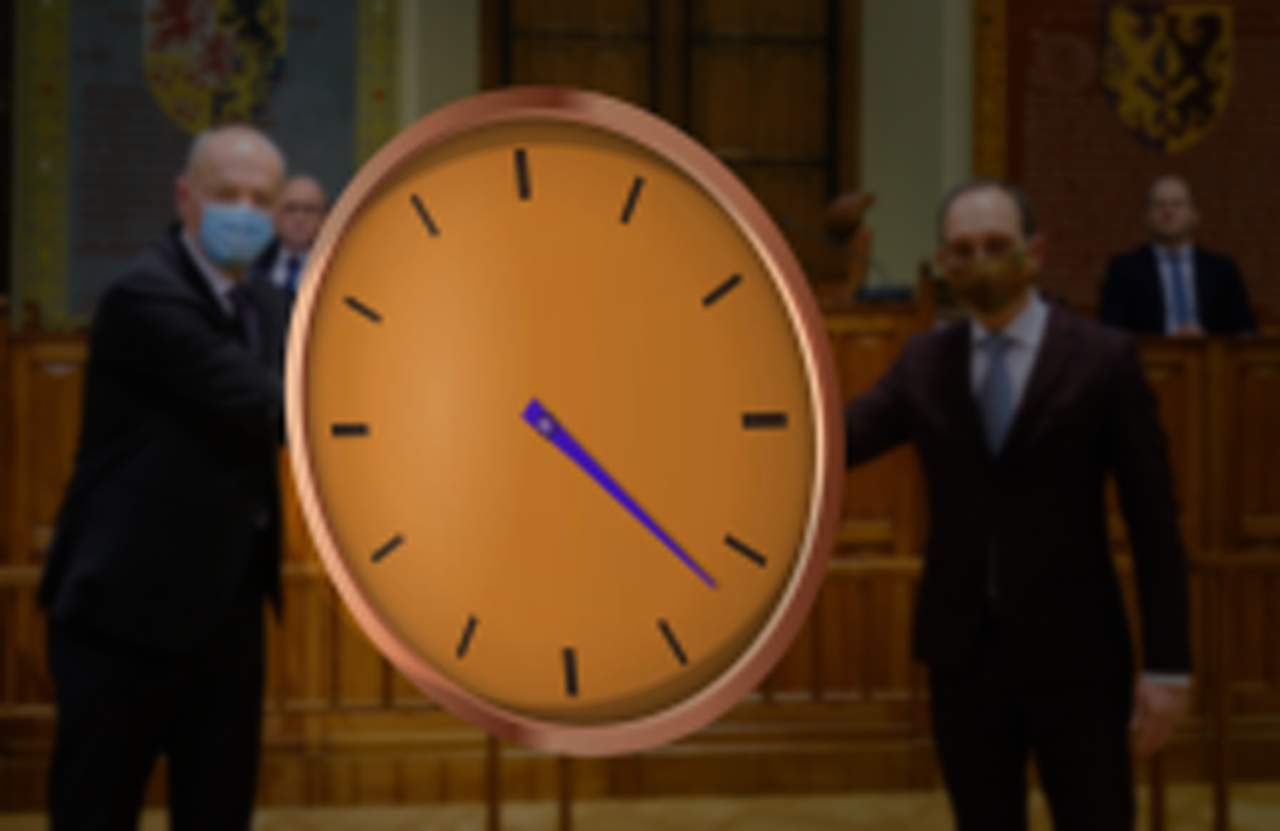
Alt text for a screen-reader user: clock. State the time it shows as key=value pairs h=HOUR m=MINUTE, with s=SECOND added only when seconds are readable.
h=4 m=22
